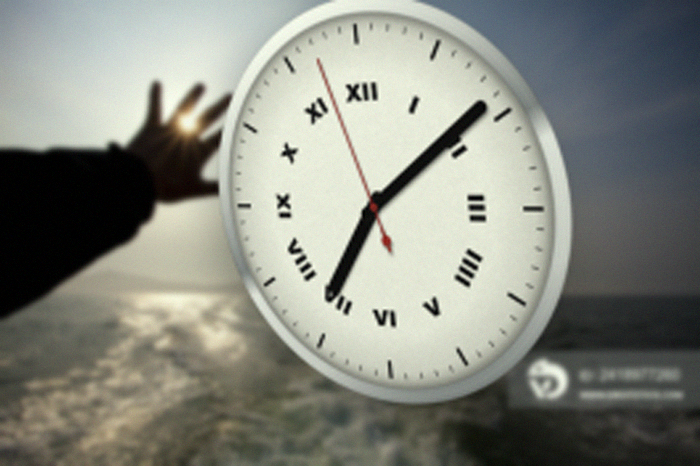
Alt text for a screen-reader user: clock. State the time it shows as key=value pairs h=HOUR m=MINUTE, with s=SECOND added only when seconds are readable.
h=7 m=8 s=57
